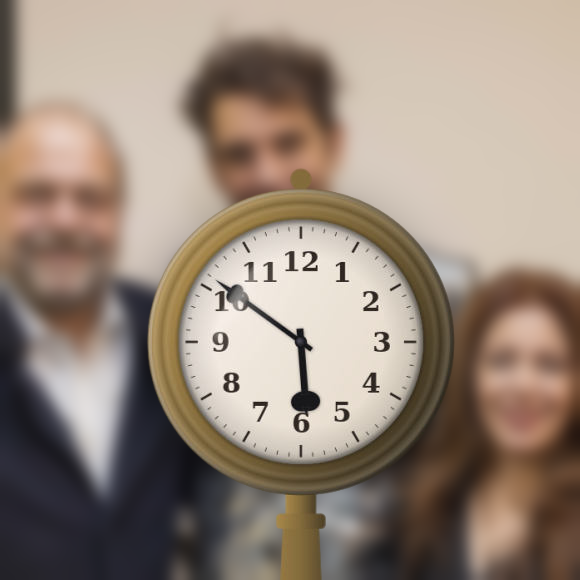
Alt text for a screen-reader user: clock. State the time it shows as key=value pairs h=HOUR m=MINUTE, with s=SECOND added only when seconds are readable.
h=5 m=51
